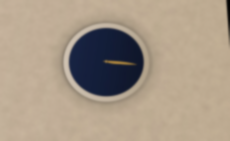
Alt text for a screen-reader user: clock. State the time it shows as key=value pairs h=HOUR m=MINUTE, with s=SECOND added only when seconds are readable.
h=3 m=16
